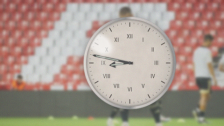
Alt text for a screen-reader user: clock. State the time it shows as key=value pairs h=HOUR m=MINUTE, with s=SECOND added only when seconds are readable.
h=8 m=47
